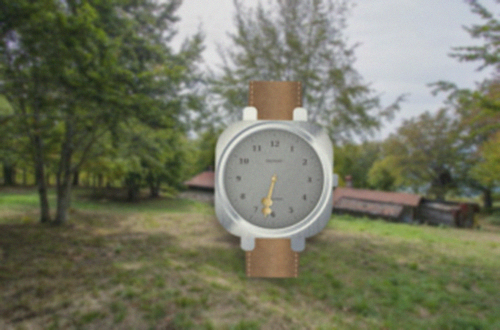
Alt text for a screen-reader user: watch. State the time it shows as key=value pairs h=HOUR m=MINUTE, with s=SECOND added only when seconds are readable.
h=6 m=32
